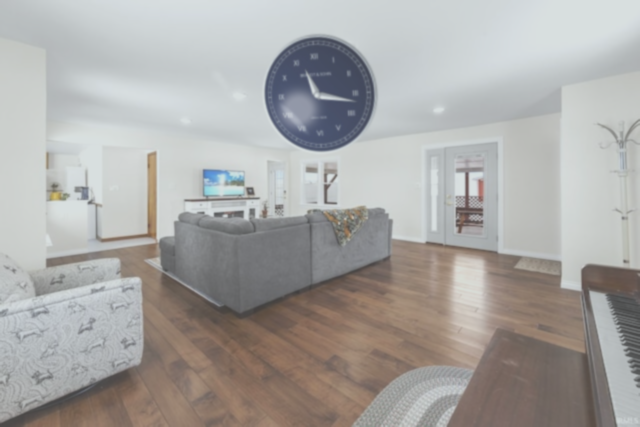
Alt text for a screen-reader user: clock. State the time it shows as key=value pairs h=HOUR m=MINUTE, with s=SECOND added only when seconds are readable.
h=11 m=17
